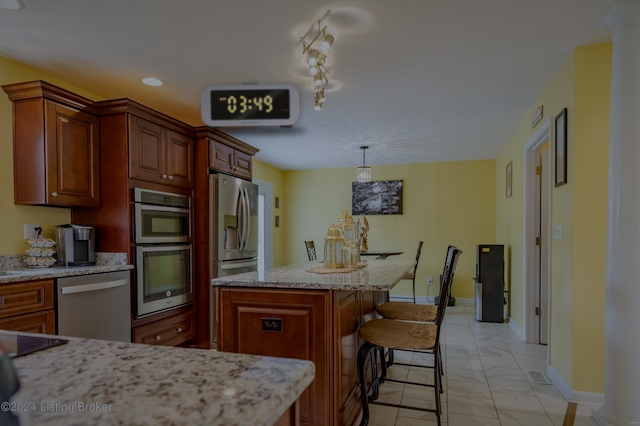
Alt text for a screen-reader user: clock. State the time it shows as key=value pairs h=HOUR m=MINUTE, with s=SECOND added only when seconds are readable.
h=3 m=49
